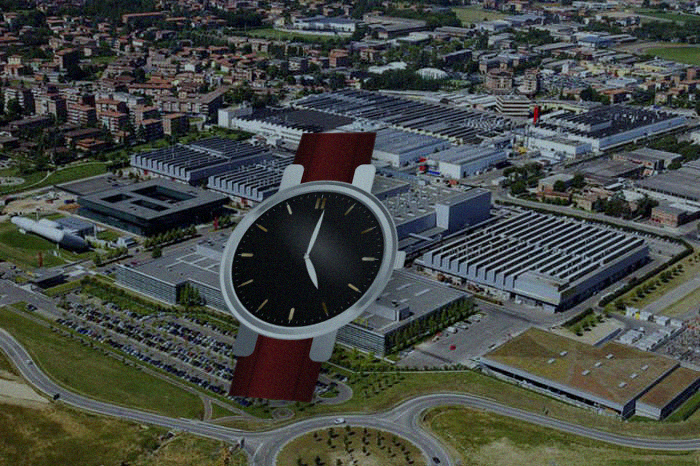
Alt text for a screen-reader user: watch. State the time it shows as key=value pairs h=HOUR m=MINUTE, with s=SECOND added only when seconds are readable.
h=5 m=1
